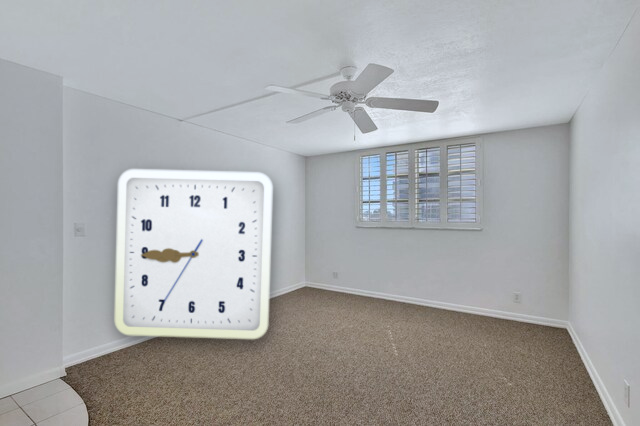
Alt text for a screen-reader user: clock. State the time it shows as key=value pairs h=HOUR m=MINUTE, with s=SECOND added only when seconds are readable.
h=8 m=44 s=35
